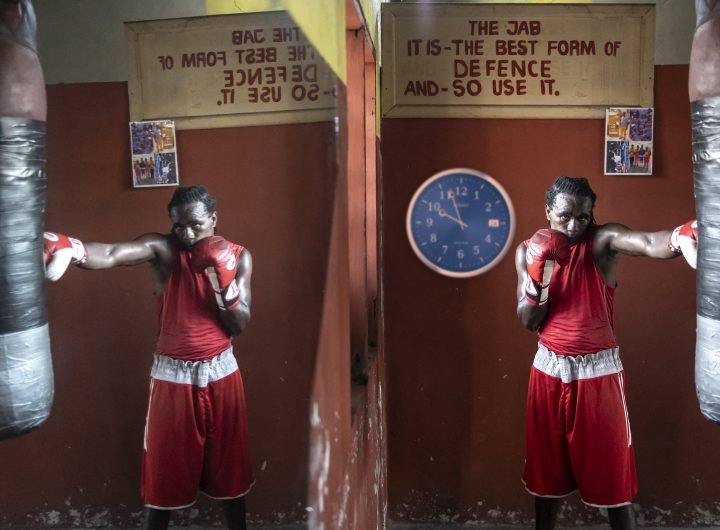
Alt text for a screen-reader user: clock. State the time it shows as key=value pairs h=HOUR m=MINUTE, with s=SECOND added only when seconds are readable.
h=9 m=57
